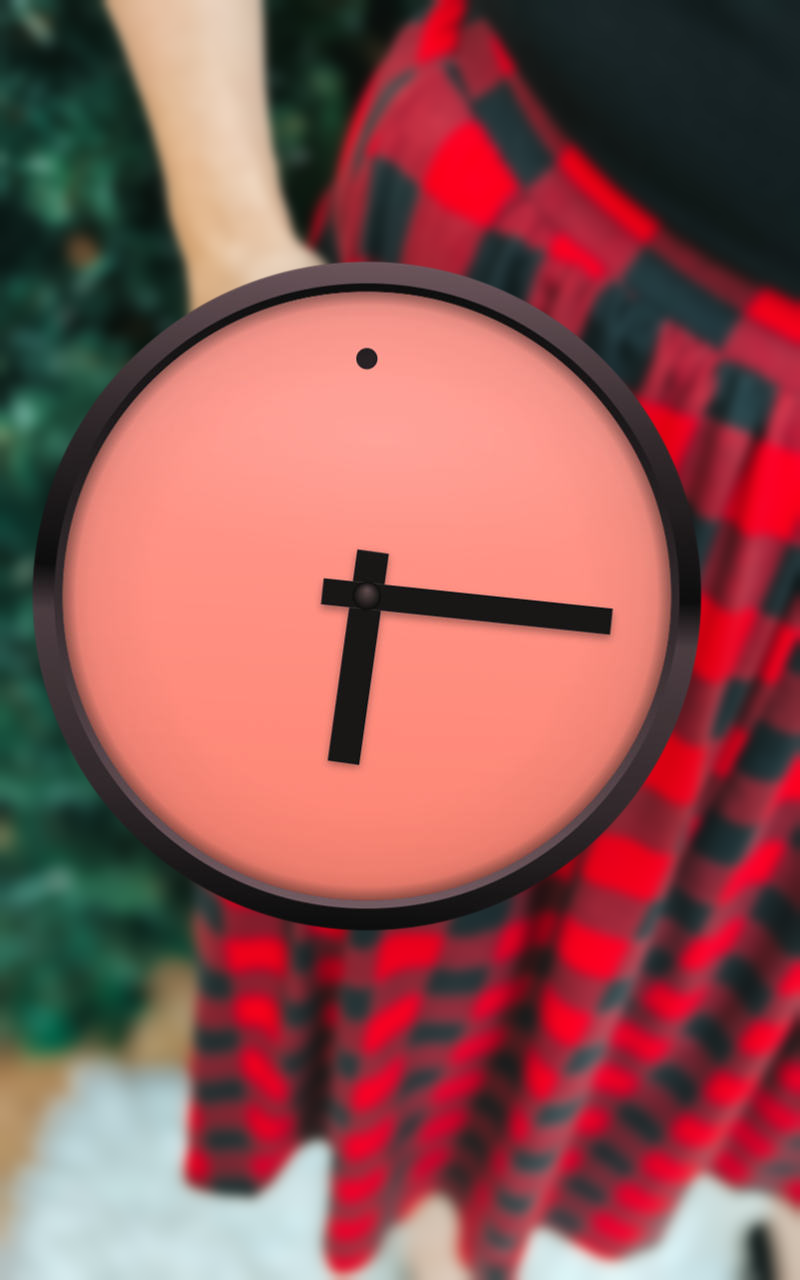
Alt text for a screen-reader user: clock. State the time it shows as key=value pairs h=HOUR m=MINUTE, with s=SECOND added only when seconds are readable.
h=6 m=16
